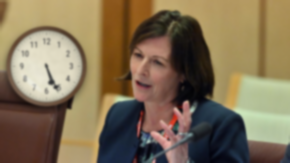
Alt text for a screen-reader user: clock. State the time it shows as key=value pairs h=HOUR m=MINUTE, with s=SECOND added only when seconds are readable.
h=5 m=26
